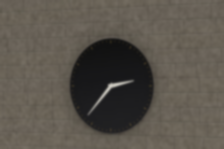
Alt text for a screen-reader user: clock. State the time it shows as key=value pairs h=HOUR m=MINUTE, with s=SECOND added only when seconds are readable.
h=2 m=37
